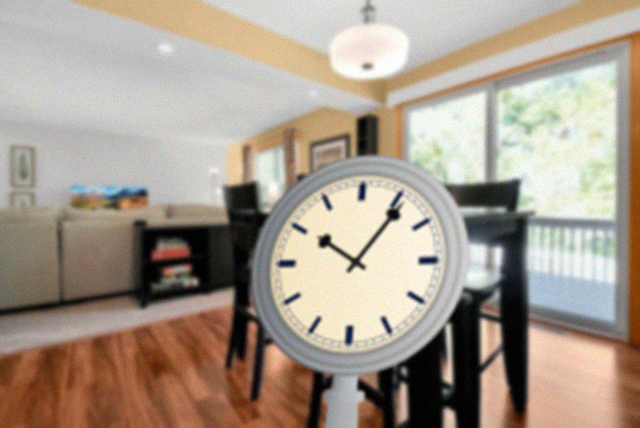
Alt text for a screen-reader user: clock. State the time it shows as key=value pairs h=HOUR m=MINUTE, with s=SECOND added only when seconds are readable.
h=10 m=6
